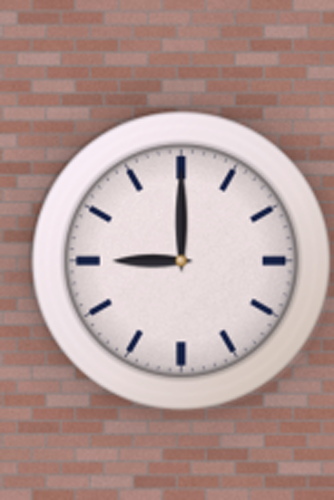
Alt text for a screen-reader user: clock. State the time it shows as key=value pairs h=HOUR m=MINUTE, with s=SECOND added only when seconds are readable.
h=9 m=0
